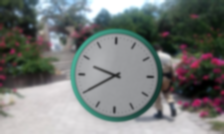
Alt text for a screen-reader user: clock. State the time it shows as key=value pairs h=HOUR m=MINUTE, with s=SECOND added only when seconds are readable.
h=9 m=40
